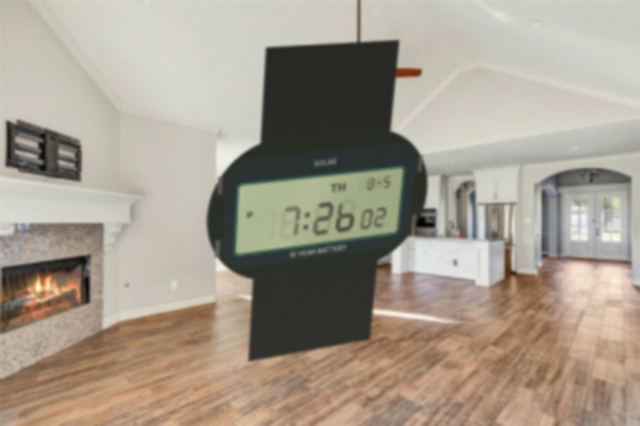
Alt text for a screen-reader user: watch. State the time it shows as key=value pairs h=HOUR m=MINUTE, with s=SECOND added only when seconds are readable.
h=7 m=26 s=2
